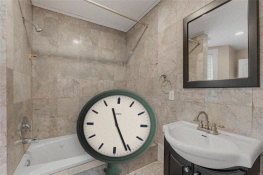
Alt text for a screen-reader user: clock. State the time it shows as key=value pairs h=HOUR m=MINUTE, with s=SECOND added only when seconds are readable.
h=11 m=26
